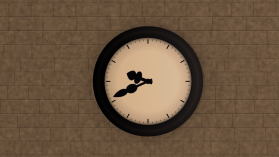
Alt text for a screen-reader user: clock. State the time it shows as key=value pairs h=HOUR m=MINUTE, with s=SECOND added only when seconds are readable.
h=9 m=41
